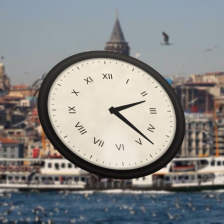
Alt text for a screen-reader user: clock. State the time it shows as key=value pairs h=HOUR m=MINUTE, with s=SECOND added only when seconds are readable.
h=2 m=23
